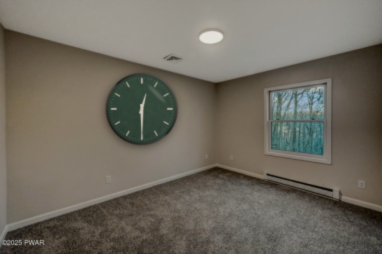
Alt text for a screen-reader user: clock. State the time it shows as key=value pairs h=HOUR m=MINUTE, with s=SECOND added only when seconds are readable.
h=12 m=30
